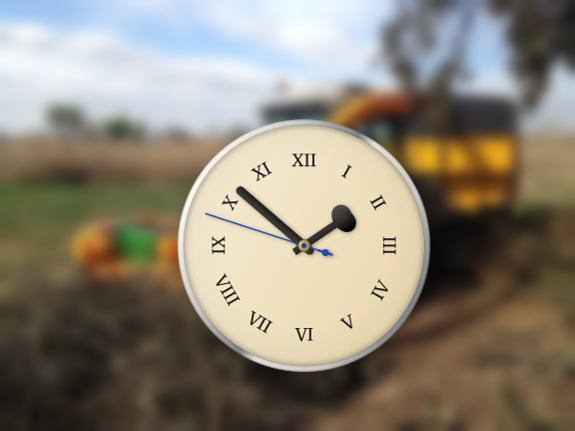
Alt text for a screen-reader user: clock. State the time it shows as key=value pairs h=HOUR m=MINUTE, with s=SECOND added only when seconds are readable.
h=1 m=51 s=48
